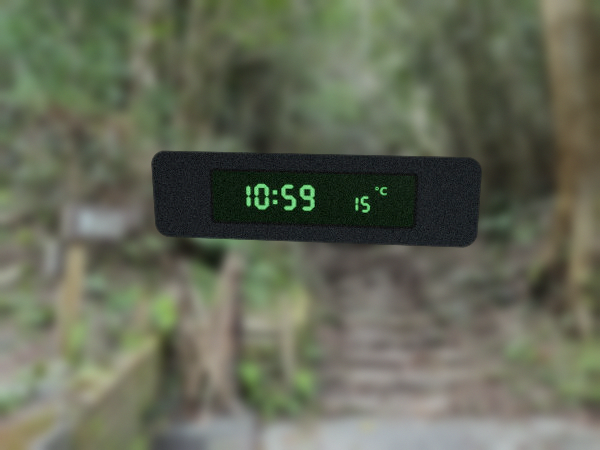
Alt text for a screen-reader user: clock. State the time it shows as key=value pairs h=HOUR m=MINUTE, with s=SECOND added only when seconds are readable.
h=10 m=59
